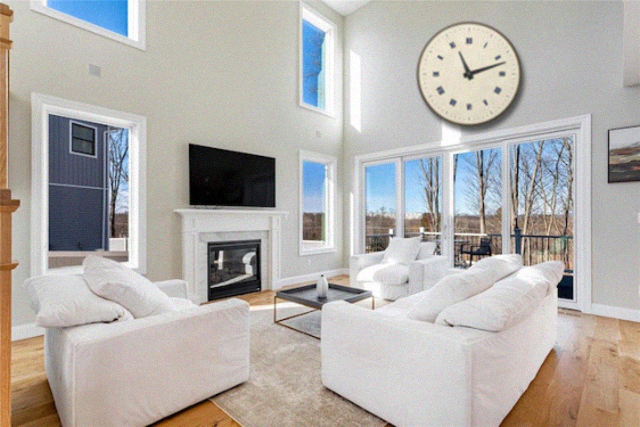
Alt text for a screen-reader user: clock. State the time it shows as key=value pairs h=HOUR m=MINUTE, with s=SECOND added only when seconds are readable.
h=11 m=12
